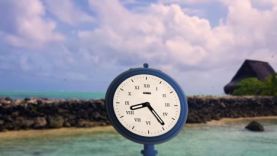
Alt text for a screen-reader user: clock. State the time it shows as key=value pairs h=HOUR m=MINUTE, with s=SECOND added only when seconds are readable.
h=8 m=24
